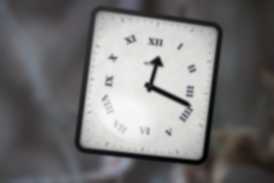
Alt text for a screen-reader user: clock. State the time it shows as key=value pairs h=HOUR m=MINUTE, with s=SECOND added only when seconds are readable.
h=12 m=18
